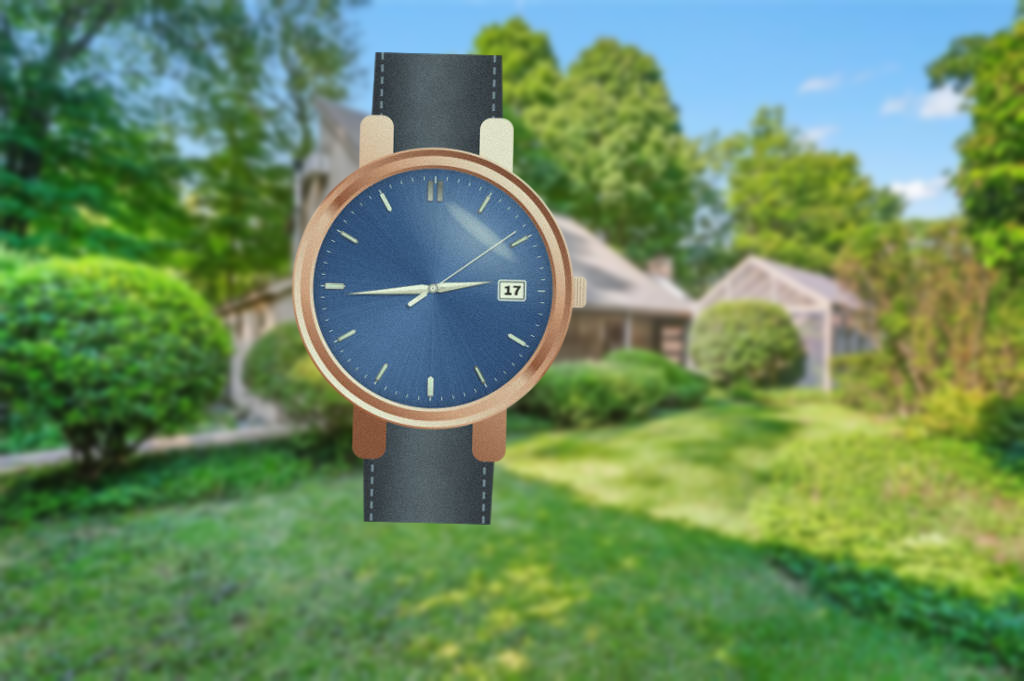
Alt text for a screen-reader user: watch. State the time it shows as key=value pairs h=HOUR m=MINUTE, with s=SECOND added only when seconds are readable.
h=2 m=44 s=9
